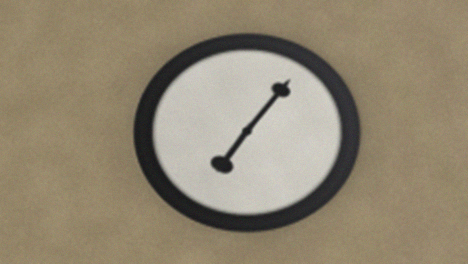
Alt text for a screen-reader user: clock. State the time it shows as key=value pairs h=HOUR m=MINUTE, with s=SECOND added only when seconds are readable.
h=7 m=6
